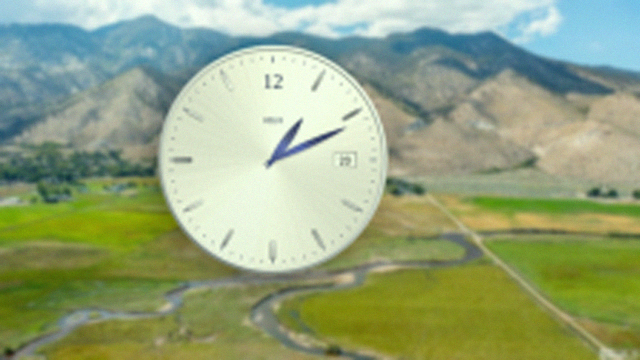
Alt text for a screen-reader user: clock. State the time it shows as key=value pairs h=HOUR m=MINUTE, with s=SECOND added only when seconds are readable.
h=1 m=11
